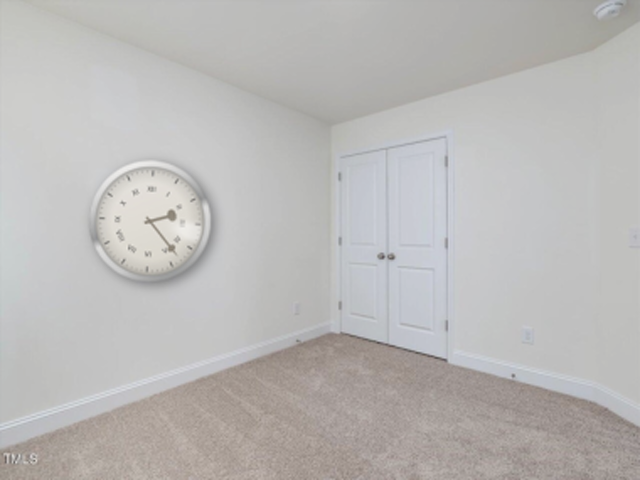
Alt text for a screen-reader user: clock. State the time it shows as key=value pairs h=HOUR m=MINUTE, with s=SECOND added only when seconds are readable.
h=2 m=23
